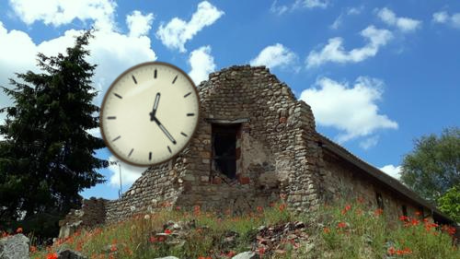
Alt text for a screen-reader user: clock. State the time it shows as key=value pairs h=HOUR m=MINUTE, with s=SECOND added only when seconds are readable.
h=12 m=23
